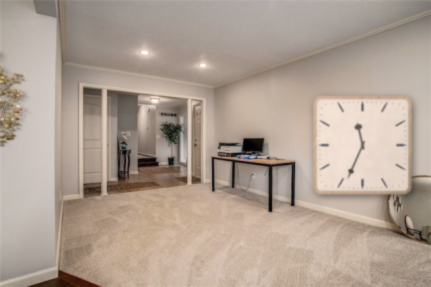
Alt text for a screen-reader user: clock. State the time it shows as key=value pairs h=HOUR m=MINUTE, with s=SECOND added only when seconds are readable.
h=11 m=34
